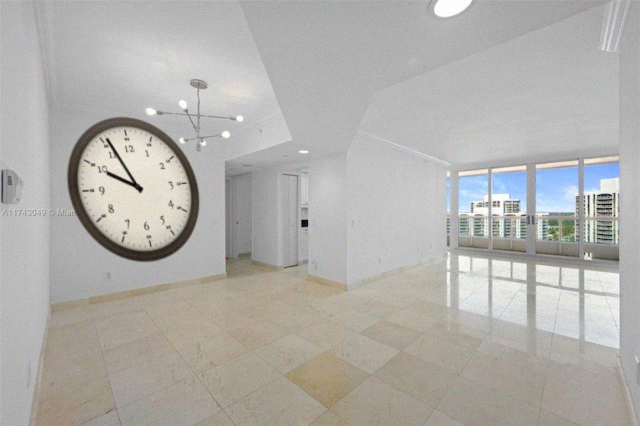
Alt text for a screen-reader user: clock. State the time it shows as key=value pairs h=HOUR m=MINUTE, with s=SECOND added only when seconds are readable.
h=9 m=56
